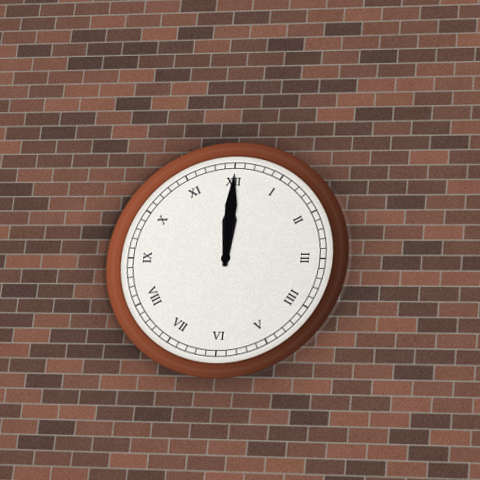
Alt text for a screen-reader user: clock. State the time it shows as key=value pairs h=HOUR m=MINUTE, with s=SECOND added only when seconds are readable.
h=12 m=0
